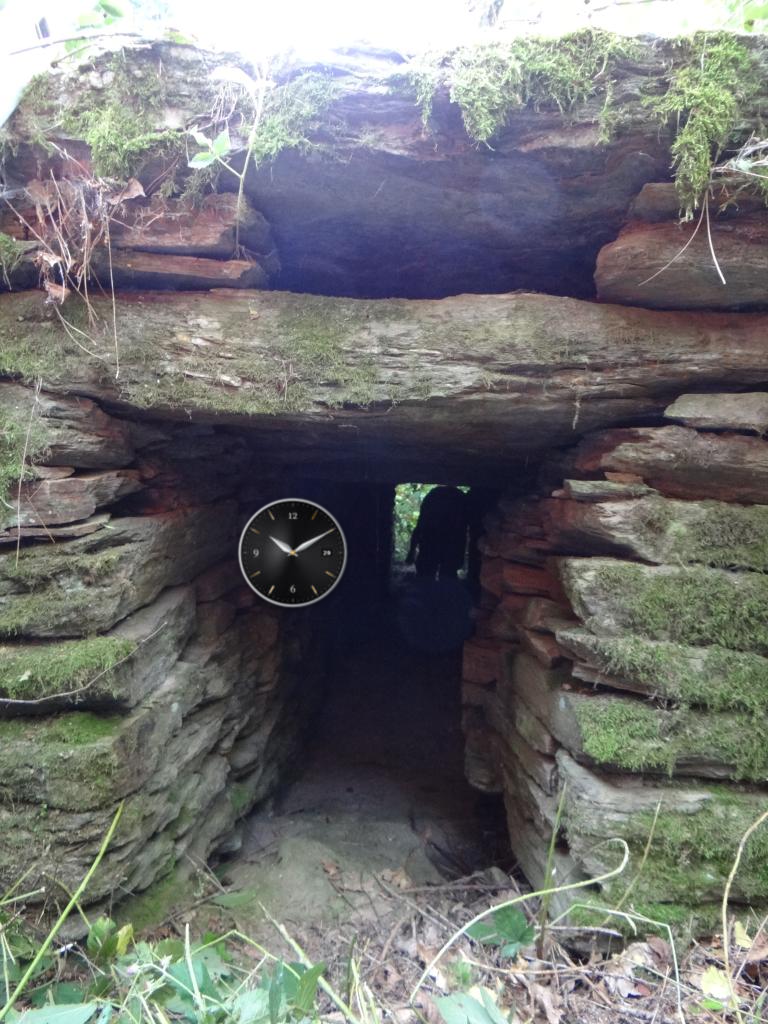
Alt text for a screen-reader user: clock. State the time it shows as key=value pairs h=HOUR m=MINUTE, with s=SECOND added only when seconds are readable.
h=10 m=10
